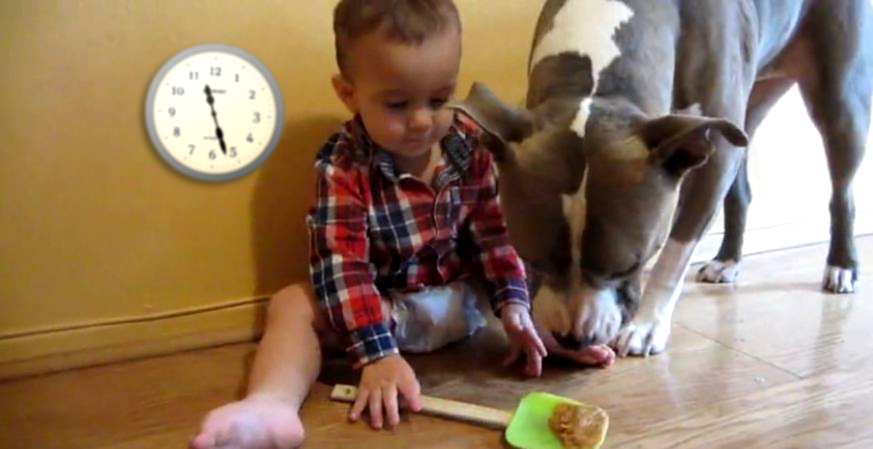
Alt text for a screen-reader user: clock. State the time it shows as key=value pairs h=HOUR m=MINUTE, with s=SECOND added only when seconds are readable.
h=11 m=27
